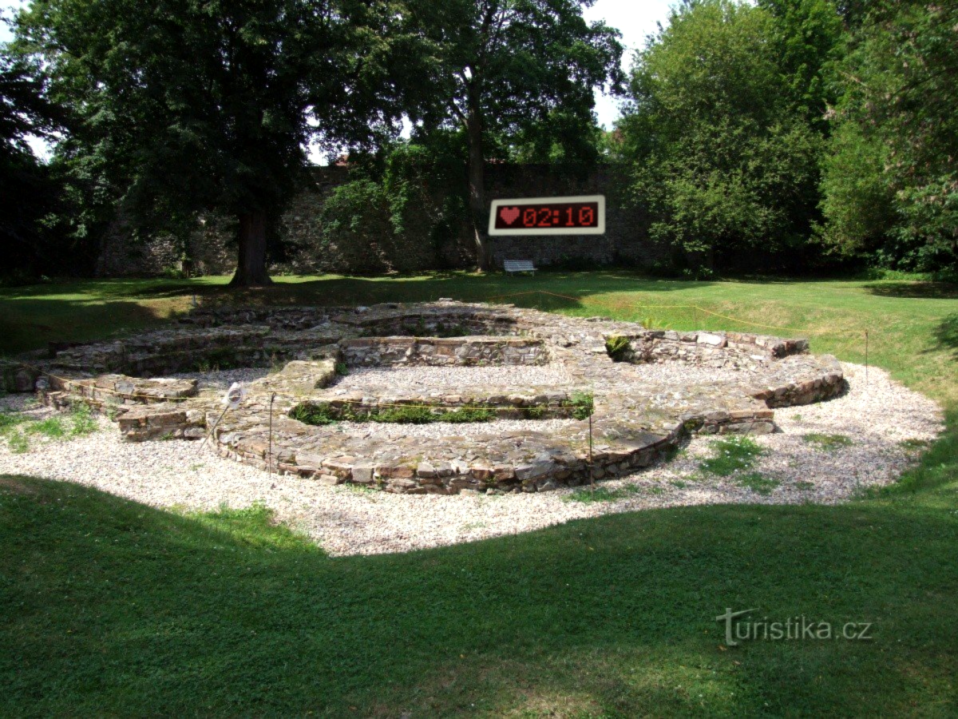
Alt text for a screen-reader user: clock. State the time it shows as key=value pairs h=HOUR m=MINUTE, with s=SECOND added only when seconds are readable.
h=2 m=10
